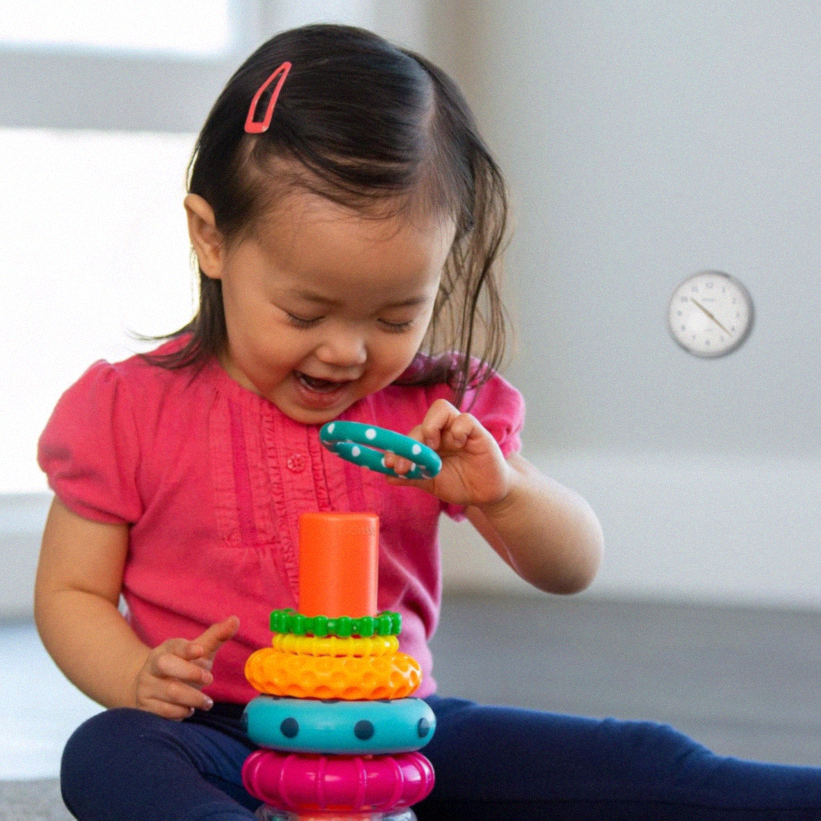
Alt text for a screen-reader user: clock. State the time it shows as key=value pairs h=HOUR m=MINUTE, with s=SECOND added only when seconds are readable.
h=10 m=22
